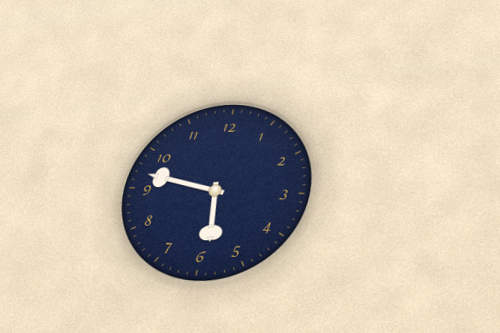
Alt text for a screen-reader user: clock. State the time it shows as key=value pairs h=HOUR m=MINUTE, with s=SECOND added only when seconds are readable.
h=5 m=47
